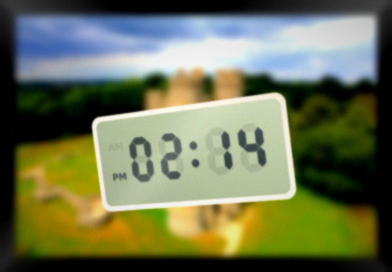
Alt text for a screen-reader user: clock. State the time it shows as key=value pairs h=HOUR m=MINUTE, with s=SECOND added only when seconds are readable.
h=2 m=14
